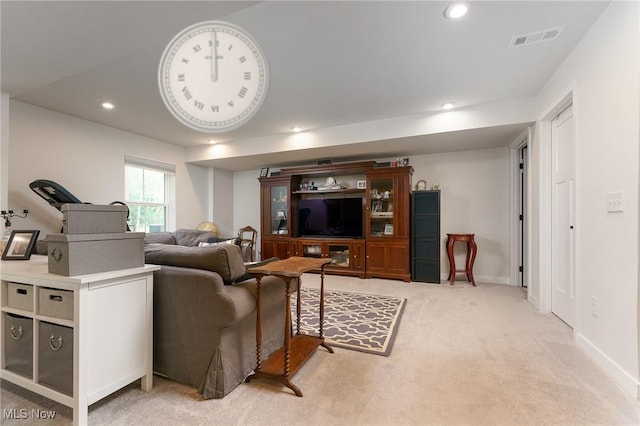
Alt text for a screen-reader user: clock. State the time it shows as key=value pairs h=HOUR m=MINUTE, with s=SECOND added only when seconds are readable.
h=12 m=0
